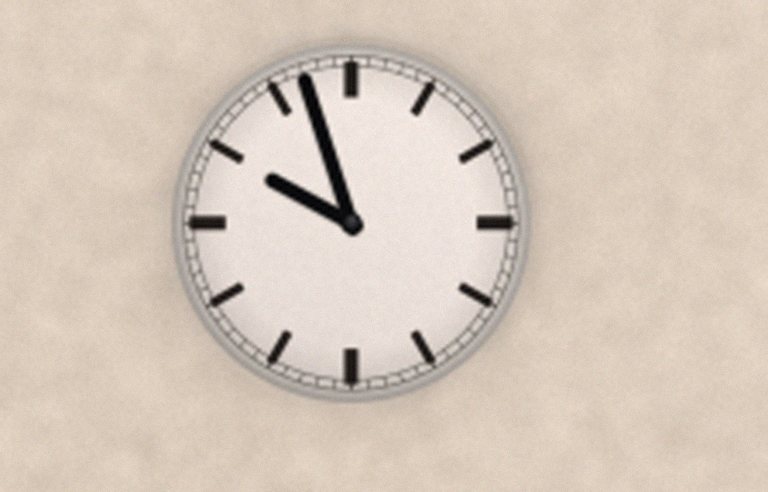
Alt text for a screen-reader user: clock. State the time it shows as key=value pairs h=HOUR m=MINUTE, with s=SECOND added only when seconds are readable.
h=9 m=57
